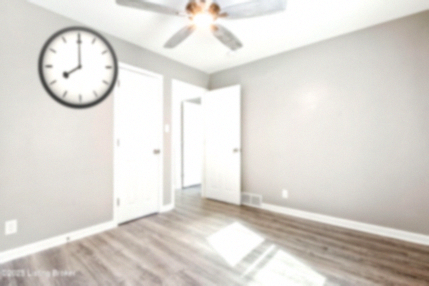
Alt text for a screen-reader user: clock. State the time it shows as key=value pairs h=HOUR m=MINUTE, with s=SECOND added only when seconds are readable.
h=8 m=0
